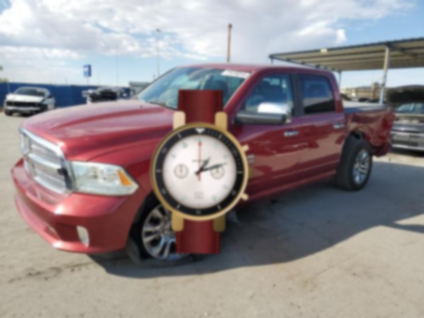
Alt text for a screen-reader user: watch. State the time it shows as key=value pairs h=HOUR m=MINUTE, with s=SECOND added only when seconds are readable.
h=1 m=12
